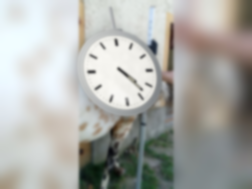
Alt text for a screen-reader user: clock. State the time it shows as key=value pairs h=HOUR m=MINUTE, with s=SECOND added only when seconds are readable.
h=4 m=23
